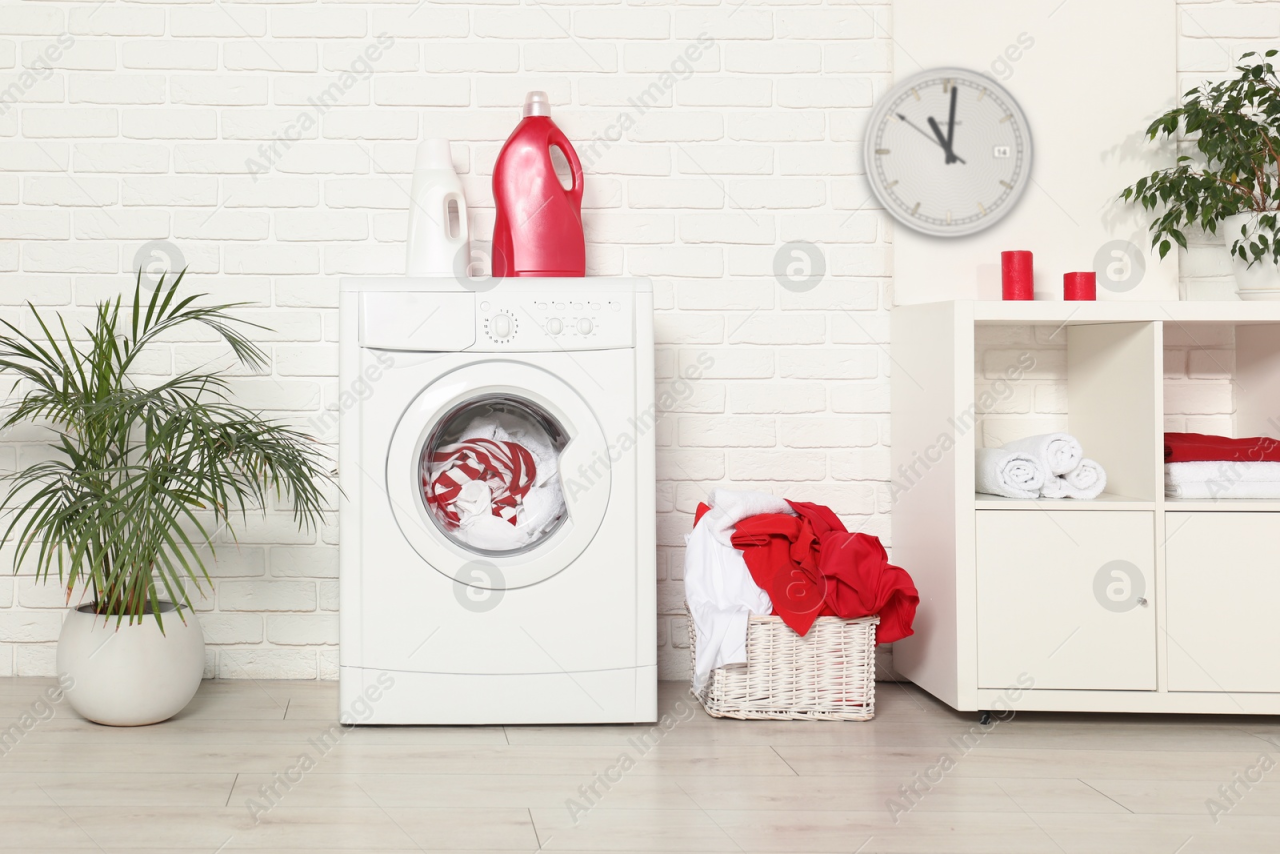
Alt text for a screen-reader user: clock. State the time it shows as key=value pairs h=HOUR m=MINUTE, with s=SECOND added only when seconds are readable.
h=11 m=0 s=51
